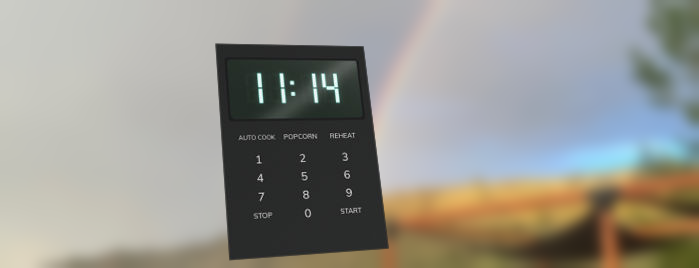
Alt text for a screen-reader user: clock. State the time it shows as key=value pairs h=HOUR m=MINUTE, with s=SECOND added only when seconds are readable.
h=11 m=14
